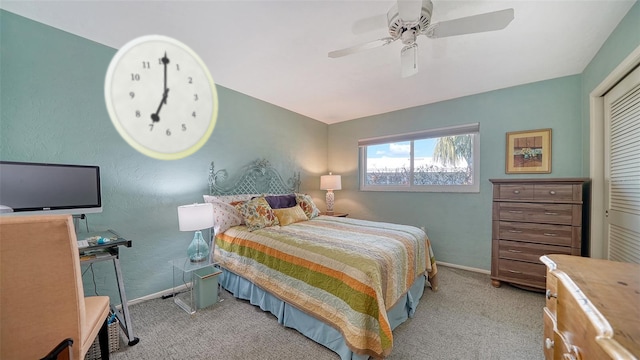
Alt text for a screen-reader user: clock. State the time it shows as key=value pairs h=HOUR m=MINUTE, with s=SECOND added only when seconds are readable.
h=7 m=1
